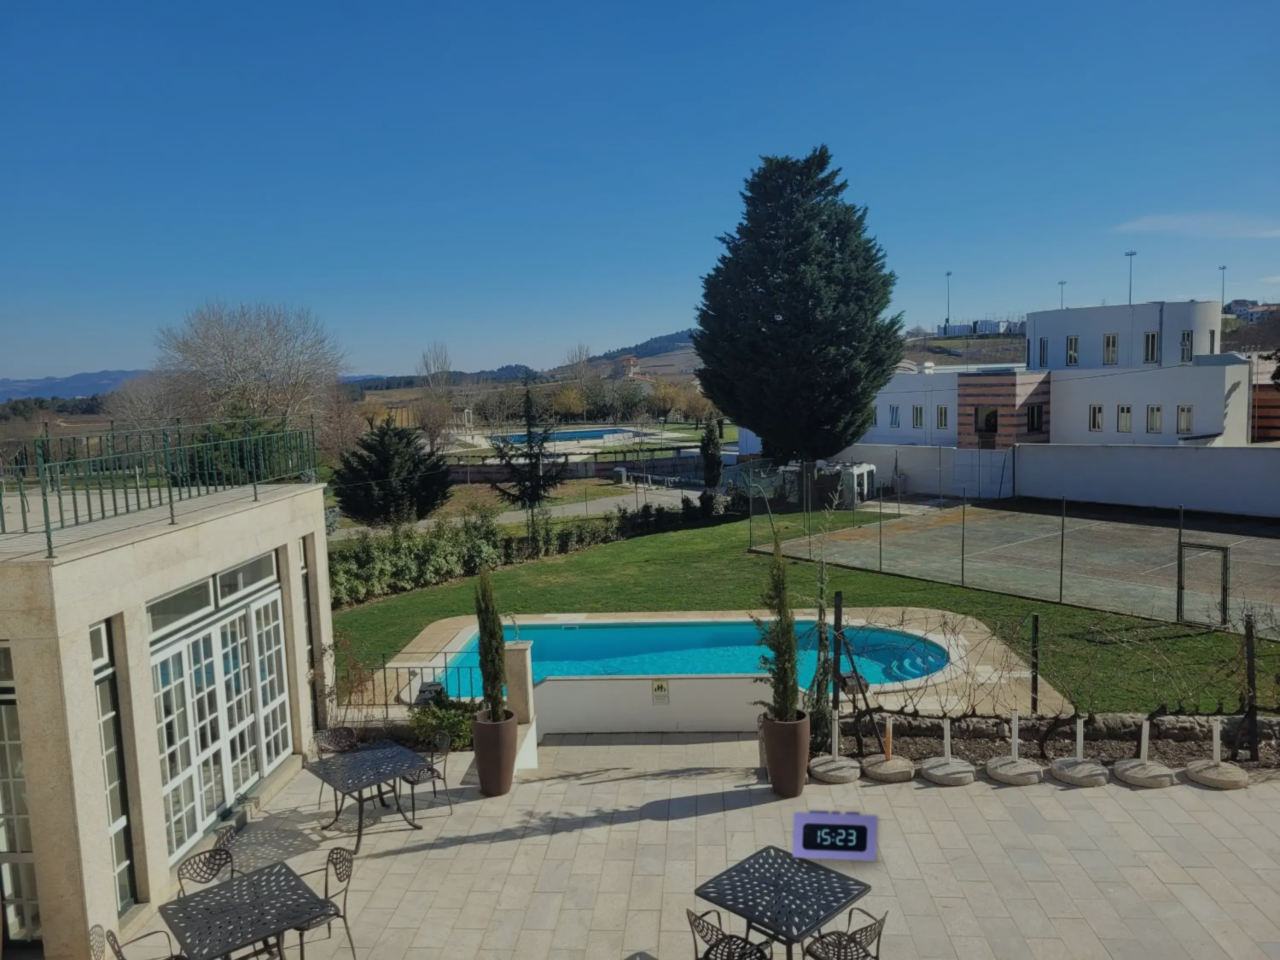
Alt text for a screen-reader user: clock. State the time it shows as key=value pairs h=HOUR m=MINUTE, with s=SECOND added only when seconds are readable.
h=15 m=23
